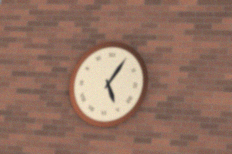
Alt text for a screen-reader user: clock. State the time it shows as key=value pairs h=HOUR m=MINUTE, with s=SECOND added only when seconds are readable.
h=5 m=5
